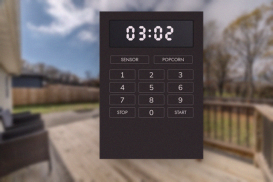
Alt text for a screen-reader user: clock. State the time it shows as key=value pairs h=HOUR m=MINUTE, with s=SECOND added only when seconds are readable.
h=3 m=2
